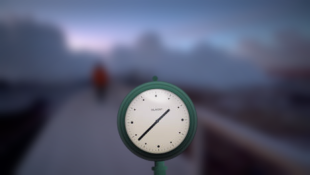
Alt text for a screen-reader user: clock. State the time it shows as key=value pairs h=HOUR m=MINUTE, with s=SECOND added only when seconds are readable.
h=1 m=38
